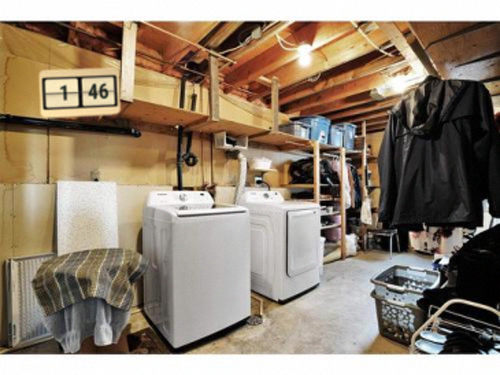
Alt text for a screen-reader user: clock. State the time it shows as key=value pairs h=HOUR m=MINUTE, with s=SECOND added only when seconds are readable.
h=1 m=46
